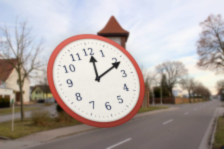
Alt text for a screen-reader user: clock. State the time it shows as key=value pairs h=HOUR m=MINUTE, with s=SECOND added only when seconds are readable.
h=12 m=11
